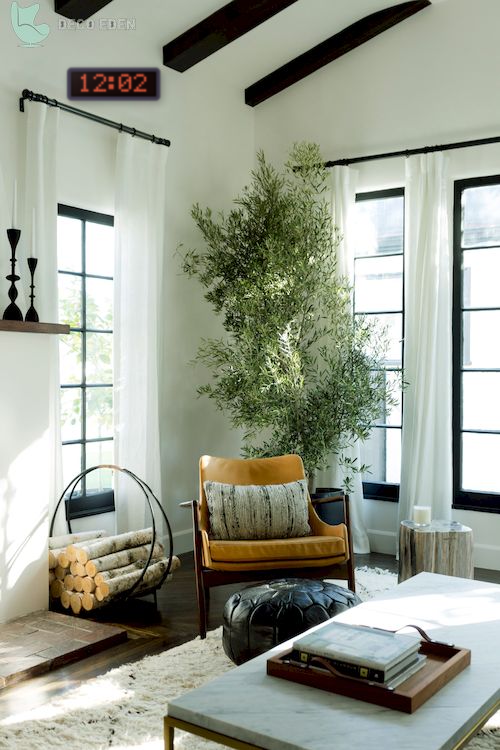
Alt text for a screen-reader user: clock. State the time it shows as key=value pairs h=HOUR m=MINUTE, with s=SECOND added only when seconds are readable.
h=12 m=2
